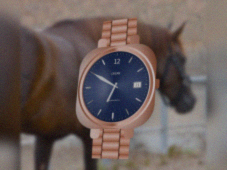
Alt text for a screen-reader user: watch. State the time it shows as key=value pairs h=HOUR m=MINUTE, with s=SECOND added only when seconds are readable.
h=6 m=50
